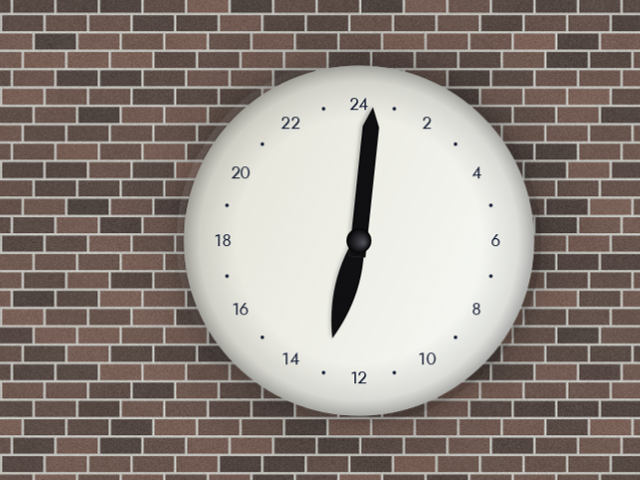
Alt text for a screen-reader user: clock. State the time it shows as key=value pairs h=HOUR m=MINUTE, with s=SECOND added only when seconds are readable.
h=13 m=1
